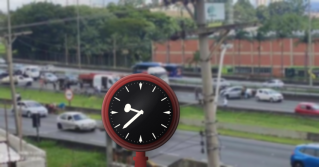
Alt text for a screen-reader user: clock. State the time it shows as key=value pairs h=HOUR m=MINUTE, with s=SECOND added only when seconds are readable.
h=9 m=38
